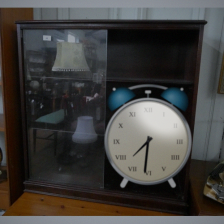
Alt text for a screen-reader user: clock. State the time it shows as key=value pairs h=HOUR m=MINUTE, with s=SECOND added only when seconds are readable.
h=7 m=31
